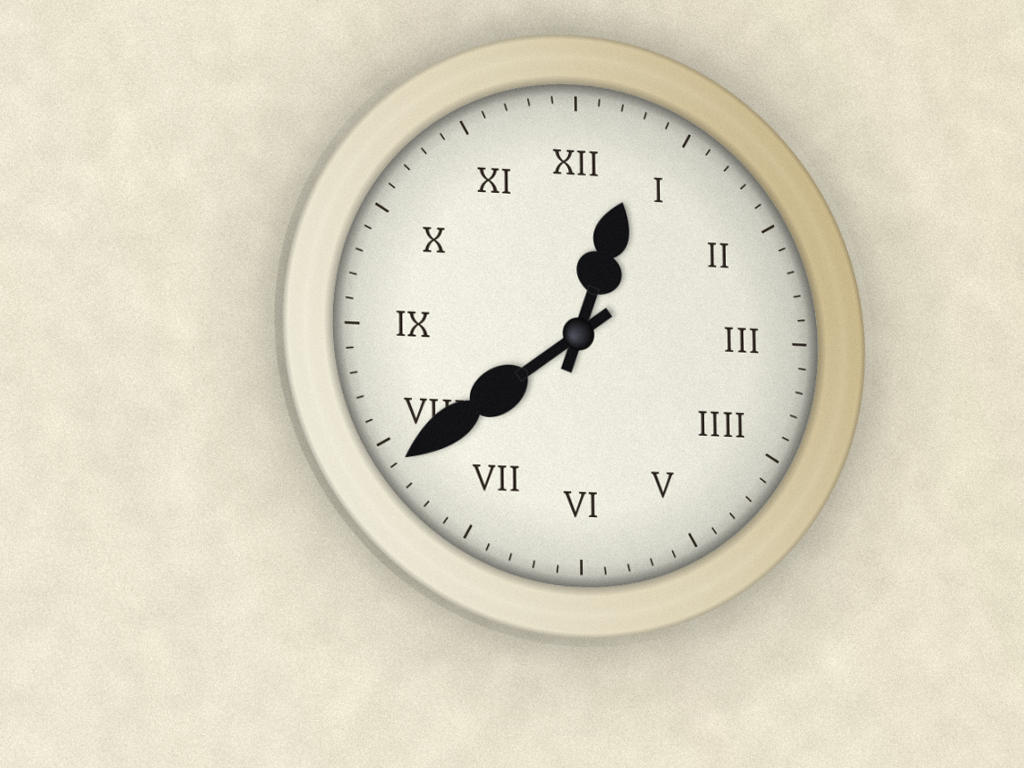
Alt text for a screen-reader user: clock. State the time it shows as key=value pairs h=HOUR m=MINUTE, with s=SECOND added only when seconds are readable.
h=12 m=39
